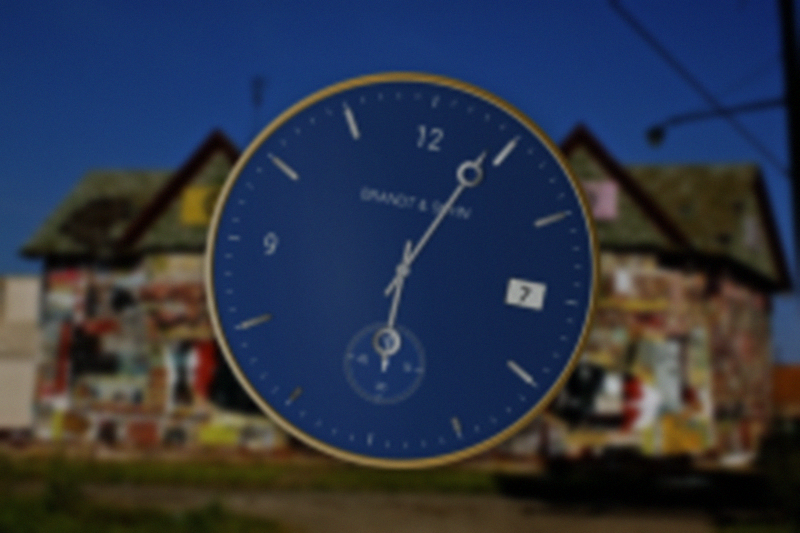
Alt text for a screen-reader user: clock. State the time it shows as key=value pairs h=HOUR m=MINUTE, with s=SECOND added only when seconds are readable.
h=6 m=4
